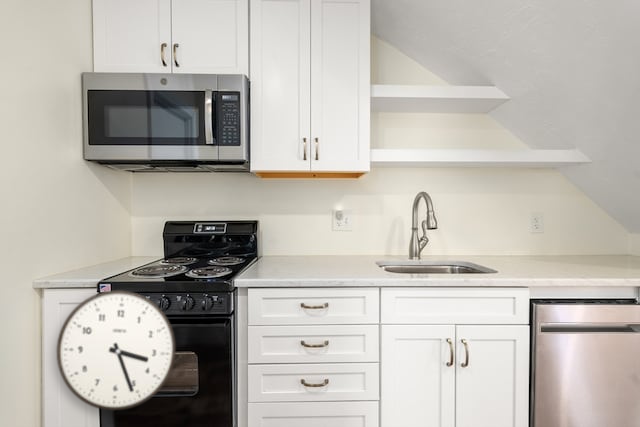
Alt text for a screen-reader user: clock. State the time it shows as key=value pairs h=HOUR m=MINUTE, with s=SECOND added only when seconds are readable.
h=3 m=26
